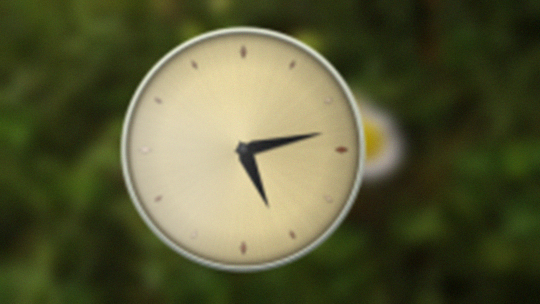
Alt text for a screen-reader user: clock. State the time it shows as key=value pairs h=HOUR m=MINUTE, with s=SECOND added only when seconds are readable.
h=5 m=13
